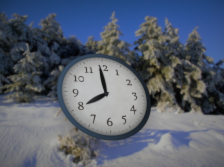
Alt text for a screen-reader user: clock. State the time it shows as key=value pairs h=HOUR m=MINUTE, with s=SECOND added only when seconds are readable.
h=7 m=59
